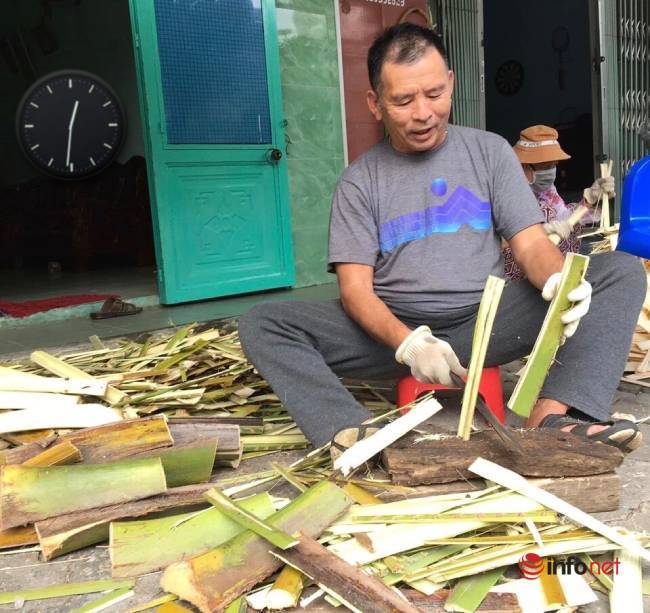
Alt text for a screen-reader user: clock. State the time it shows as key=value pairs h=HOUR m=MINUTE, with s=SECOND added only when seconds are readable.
h=12 m=31
